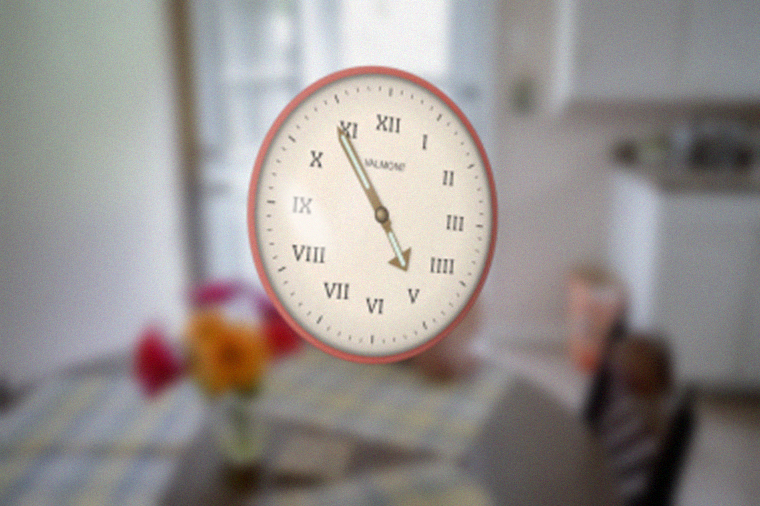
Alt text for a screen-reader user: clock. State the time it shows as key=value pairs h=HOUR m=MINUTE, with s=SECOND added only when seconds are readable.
h=4 m=54
